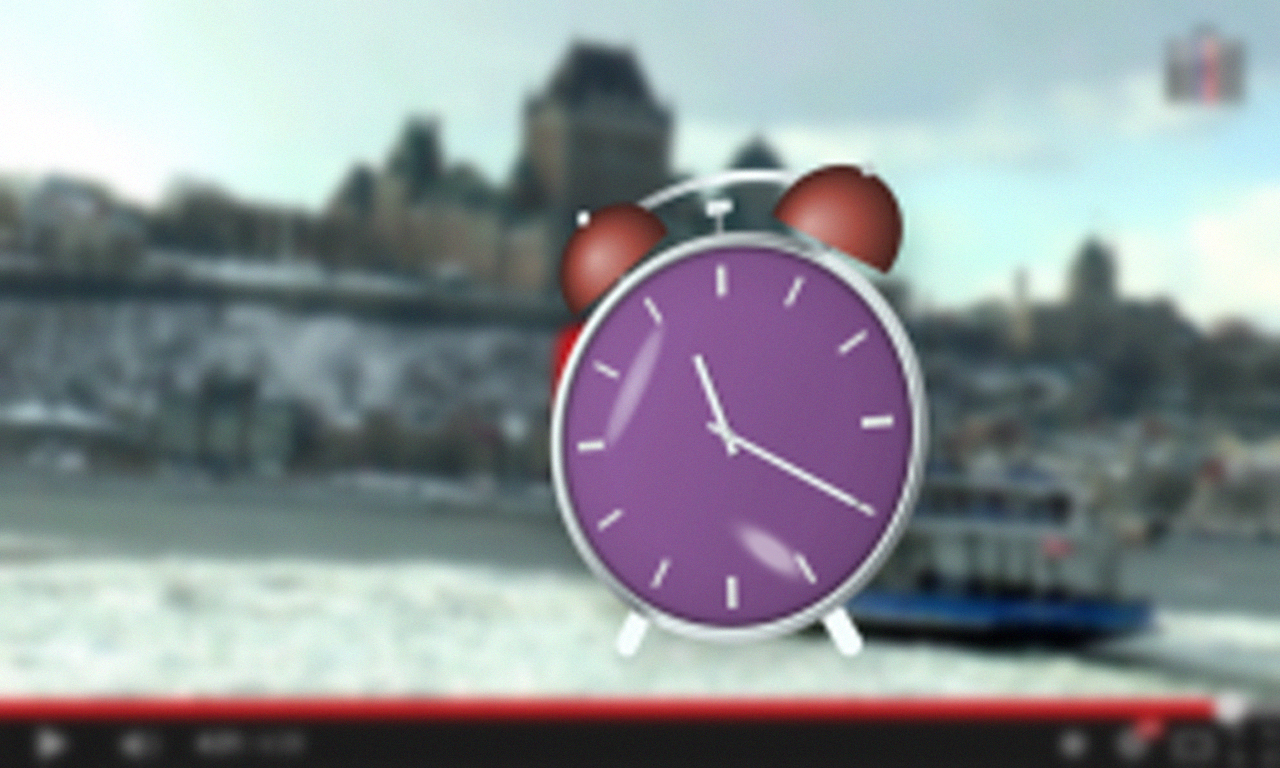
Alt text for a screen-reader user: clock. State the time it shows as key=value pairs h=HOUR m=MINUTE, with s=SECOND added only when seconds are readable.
h=11 m=20
